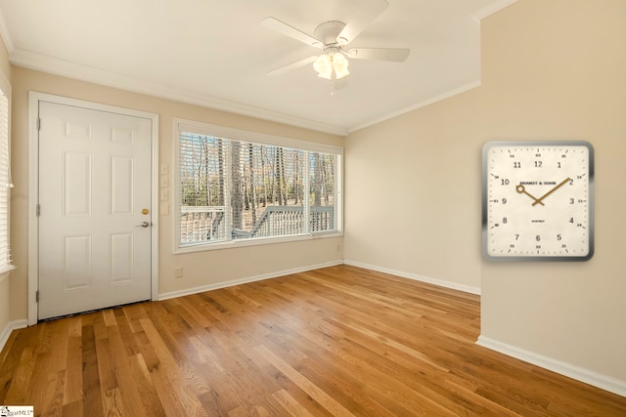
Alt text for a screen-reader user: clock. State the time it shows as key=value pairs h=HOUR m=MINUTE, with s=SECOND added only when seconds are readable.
h=10 m=9
